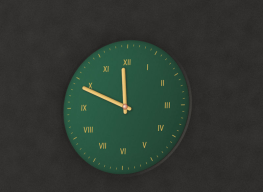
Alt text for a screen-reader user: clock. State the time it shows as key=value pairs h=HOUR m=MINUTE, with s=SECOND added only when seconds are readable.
h=11 m=49
